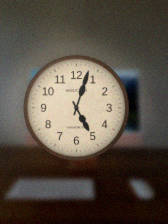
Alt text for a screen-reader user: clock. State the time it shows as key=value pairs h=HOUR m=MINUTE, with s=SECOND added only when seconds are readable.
h=5 m=3
